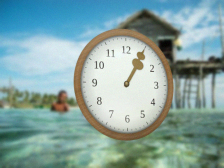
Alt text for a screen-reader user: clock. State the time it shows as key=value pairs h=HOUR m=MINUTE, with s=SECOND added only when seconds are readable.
h=1 m=5
